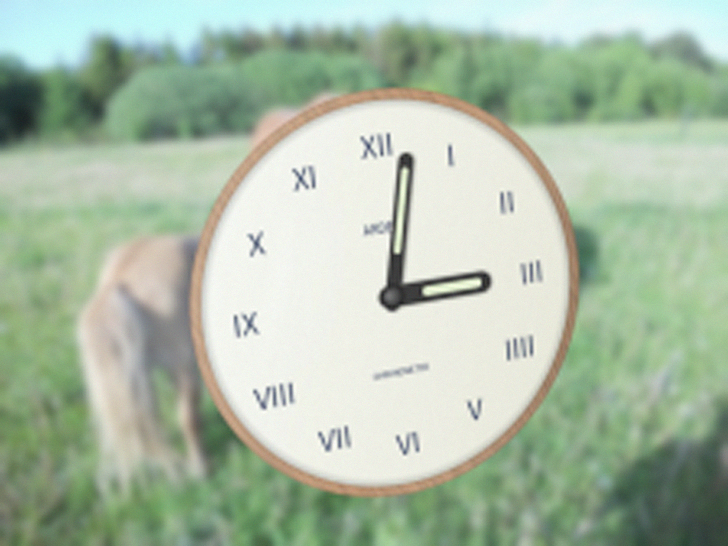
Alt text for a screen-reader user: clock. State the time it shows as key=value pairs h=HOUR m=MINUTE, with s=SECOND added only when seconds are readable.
h=3 m=2
